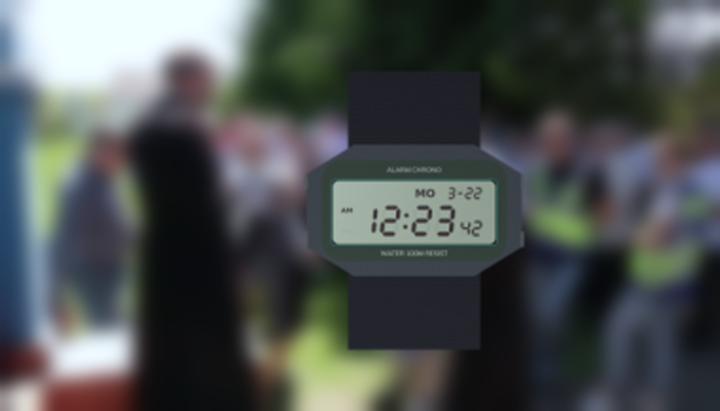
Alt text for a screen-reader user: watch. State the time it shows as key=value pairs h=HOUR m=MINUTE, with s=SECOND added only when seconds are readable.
h=12 m=23 s=42
